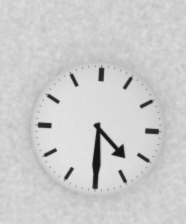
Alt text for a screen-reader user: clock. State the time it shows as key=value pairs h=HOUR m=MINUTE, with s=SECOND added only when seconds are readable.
h=4 m=30
